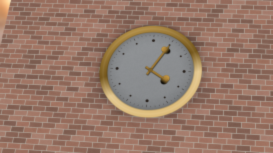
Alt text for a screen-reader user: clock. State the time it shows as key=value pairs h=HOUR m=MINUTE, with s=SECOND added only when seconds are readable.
h=4 m=5
